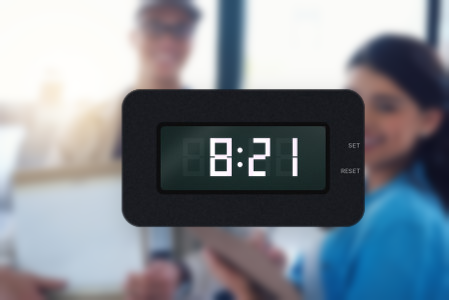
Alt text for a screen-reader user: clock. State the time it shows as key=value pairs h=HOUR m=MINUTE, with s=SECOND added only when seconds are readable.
h=8 m=21
